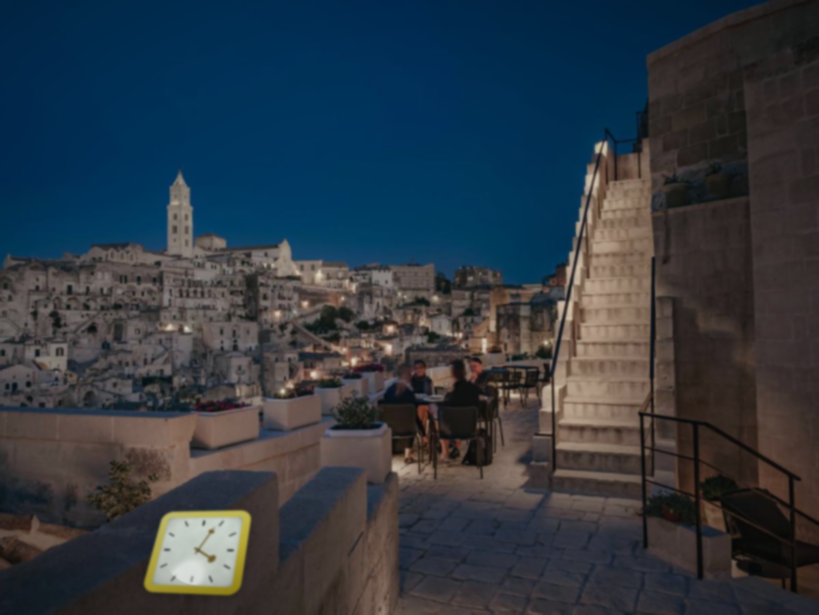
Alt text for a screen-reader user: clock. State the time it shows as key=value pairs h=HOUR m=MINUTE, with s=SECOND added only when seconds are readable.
h=4 m=4
